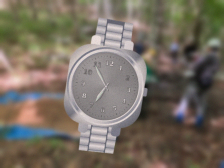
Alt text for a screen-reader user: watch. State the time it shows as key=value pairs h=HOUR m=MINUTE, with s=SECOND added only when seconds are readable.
h=6 m=54
